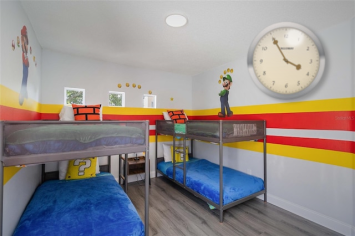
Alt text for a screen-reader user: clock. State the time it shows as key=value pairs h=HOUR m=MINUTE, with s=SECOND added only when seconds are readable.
h=3 m=55
